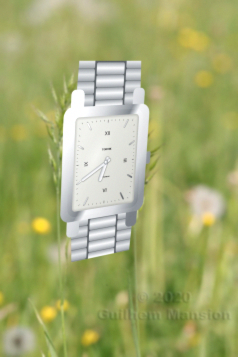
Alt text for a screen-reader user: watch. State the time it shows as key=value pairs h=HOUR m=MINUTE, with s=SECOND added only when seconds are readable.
h=6 m=40
